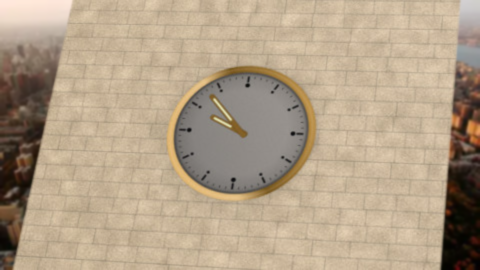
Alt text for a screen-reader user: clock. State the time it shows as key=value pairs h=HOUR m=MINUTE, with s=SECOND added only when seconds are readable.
h=9 m=53
